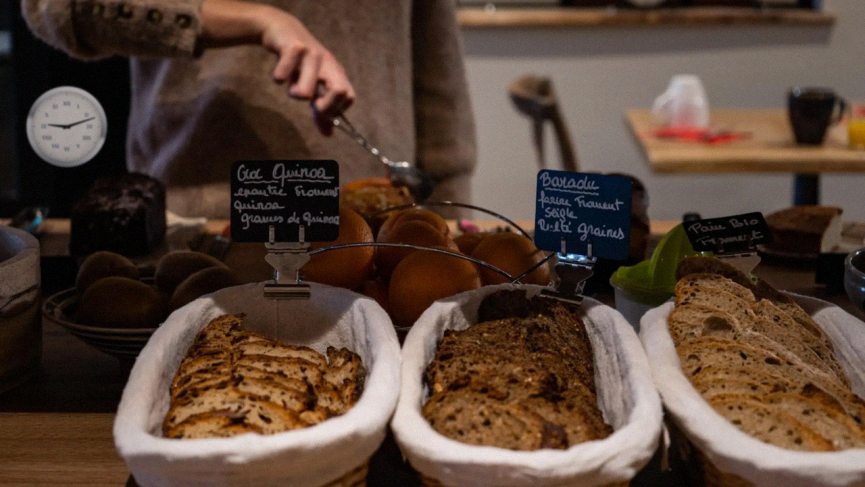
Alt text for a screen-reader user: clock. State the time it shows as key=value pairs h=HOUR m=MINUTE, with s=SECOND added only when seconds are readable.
h=9 m=12
